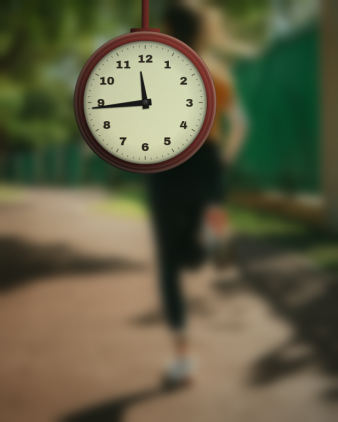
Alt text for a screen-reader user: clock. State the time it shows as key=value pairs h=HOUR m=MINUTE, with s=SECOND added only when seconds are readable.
h=11 m=44
